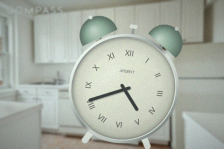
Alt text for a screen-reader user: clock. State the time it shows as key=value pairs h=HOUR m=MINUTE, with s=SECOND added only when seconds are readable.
h=4 m=41
